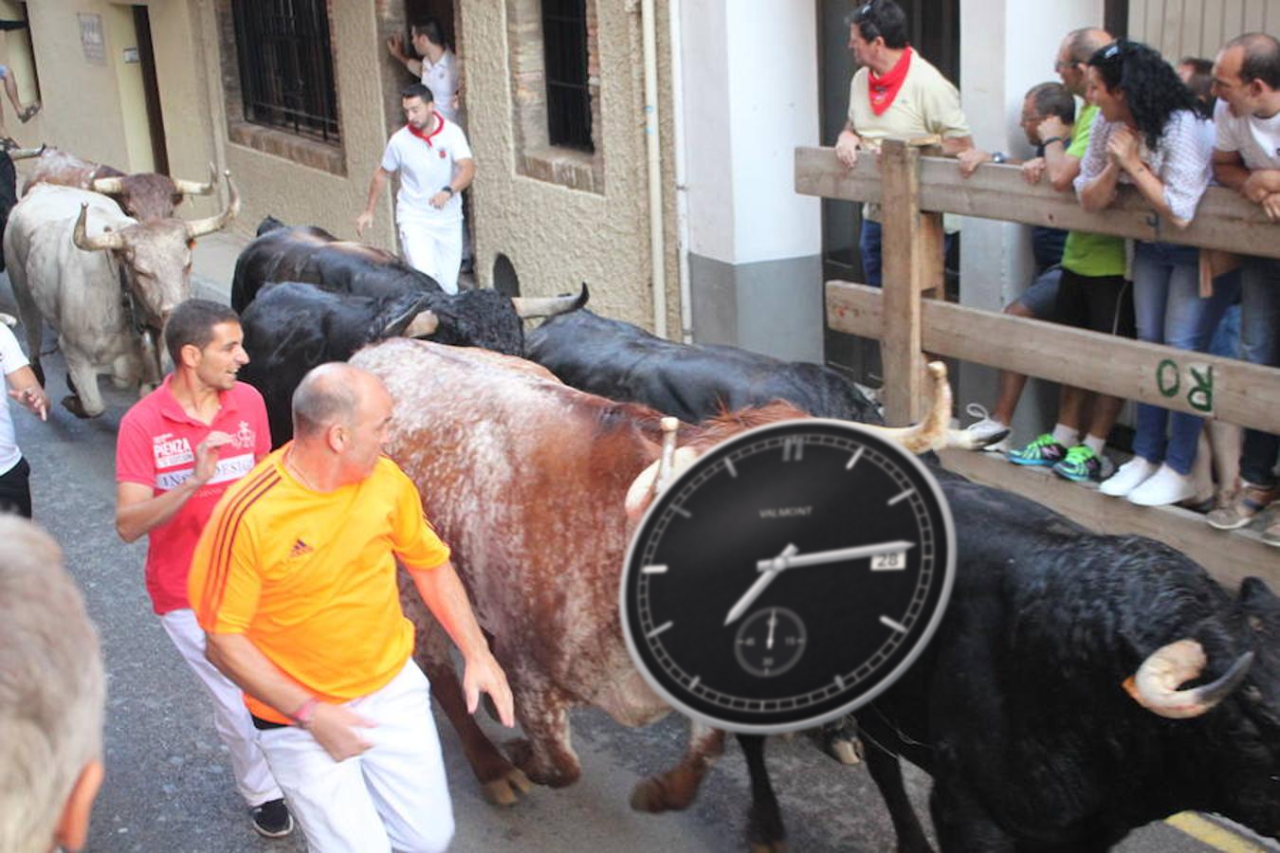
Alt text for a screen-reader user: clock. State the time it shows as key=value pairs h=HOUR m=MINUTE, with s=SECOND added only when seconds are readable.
h=7 m=14
